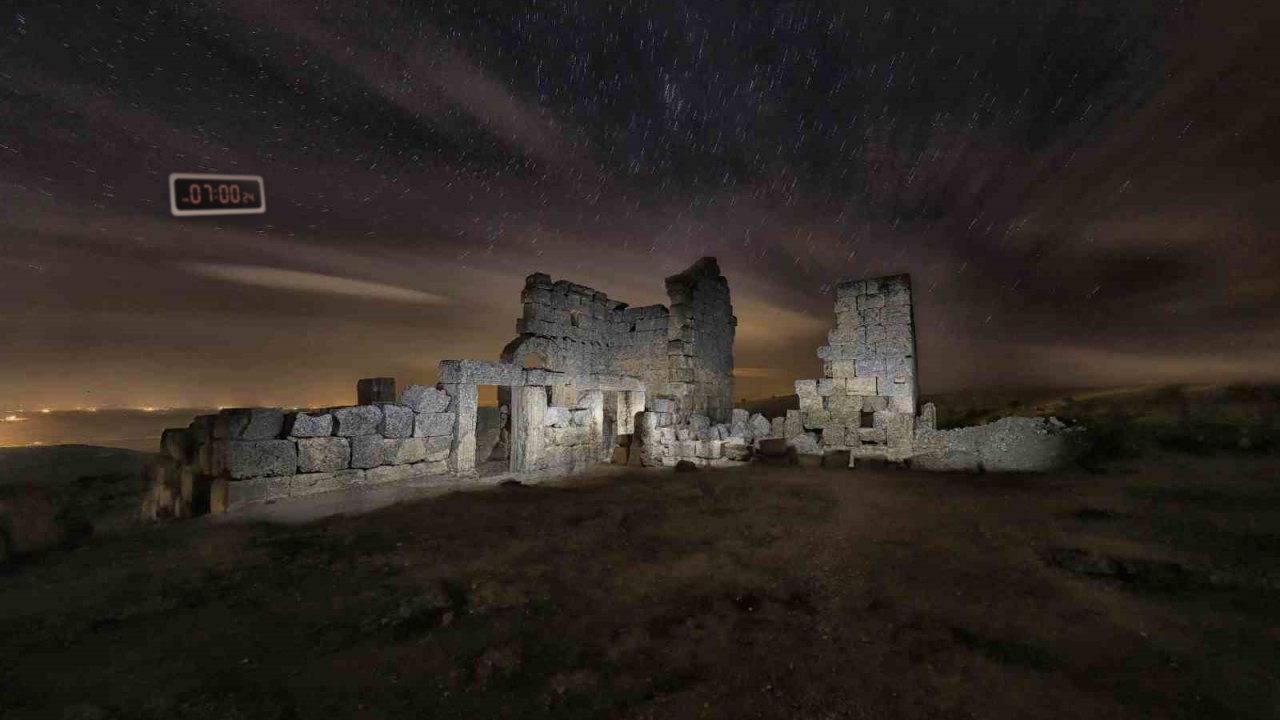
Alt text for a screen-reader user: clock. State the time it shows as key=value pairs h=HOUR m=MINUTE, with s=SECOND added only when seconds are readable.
h=7 m=0
